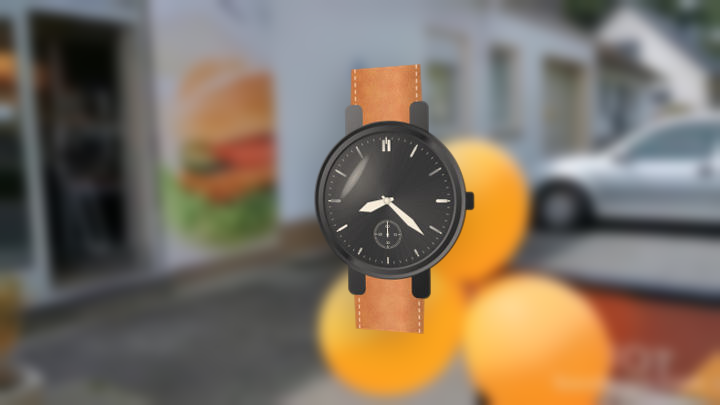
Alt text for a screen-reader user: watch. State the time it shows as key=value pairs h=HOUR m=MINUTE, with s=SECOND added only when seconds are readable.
h=8 m=22
